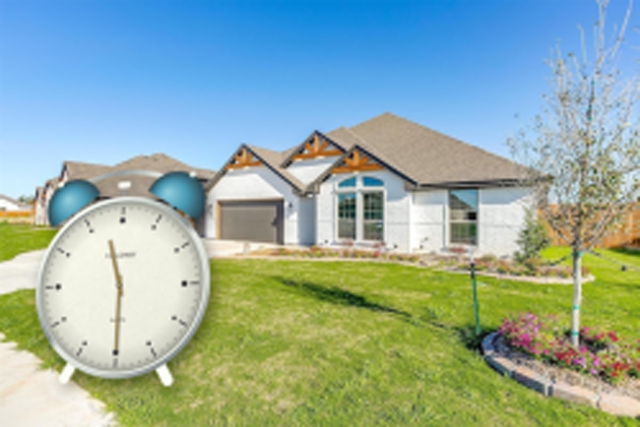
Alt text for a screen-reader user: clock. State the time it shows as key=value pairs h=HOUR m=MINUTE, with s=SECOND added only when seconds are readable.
h=11 m=30
